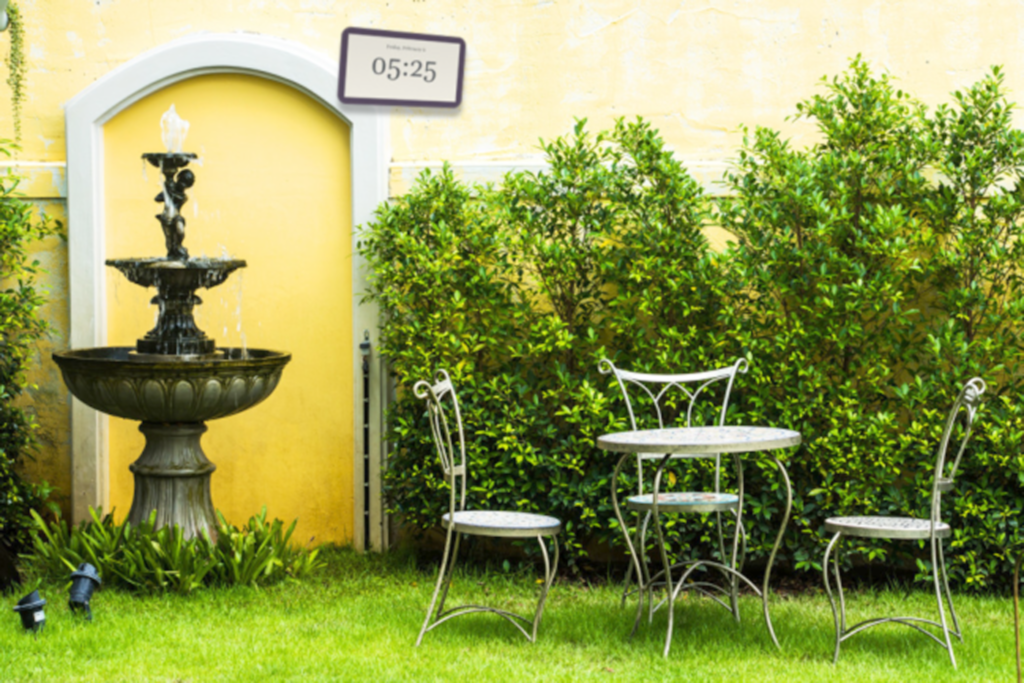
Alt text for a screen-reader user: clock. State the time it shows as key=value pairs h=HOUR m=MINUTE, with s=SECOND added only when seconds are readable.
h=5 m=25
